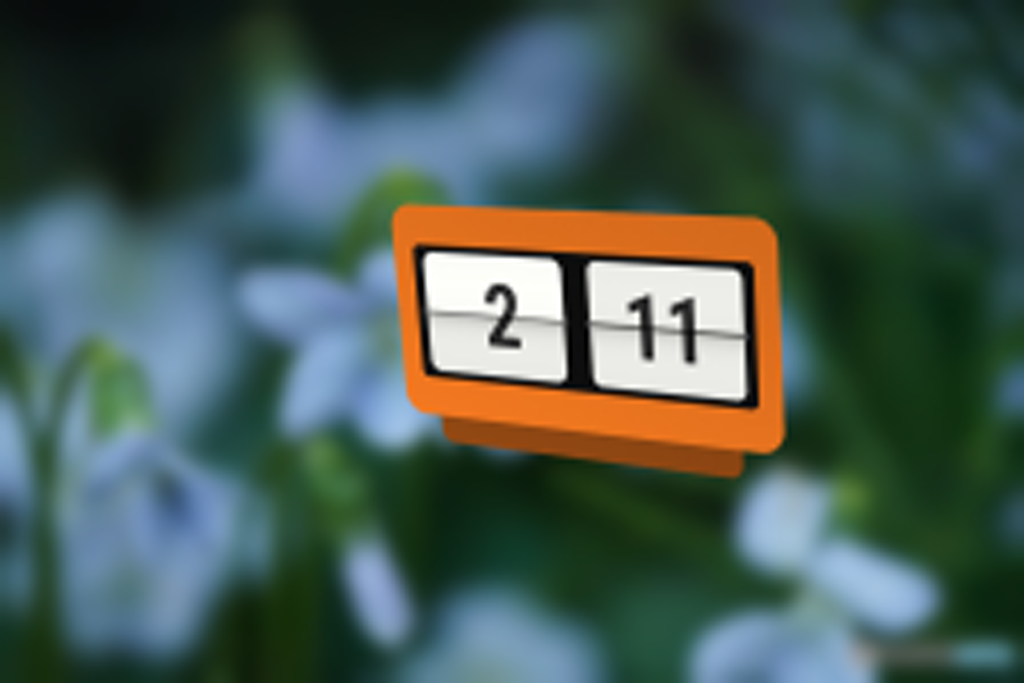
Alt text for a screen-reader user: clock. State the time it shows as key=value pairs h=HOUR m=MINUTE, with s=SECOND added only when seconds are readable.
h=2 m=11
